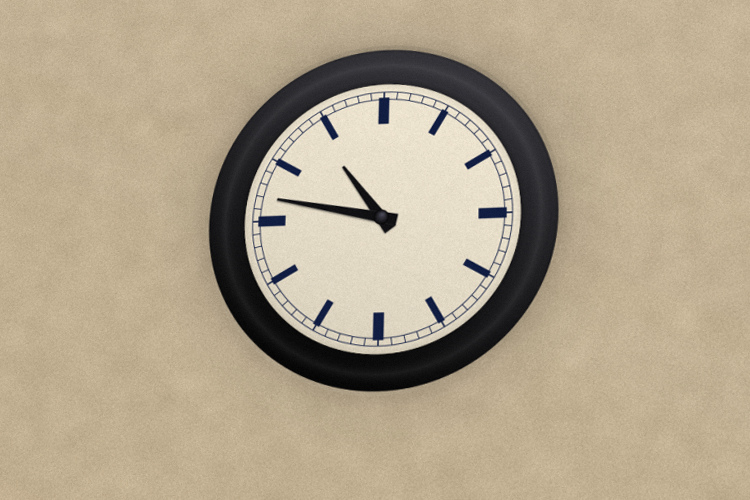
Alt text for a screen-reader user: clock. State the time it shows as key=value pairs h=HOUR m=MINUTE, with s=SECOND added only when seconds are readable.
h=10 m=47
